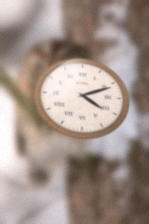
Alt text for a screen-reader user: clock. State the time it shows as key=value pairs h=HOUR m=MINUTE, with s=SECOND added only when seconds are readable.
h=4 m=11
